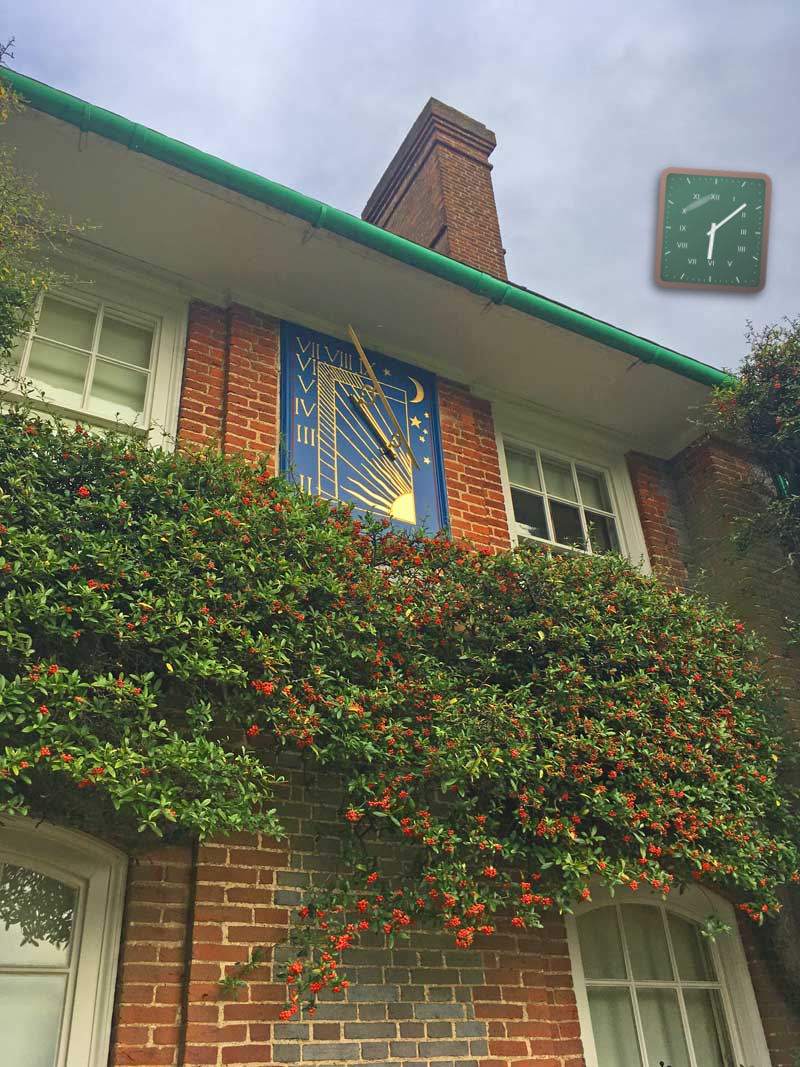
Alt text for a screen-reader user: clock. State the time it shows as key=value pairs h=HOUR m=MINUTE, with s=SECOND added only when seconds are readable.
h=6 m=8
